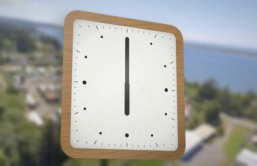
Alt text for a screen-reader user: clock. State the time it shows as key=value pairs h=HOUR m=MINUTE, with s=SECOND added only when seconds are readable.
h=6 m=0
